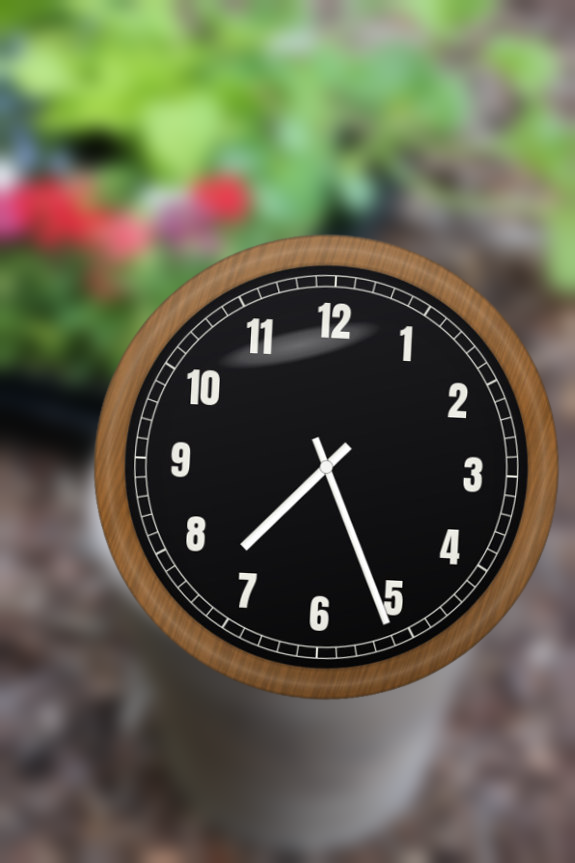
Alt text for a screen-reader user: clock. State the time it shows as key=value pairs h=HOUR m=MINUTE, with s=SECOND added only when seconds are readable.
h=7 m=26
